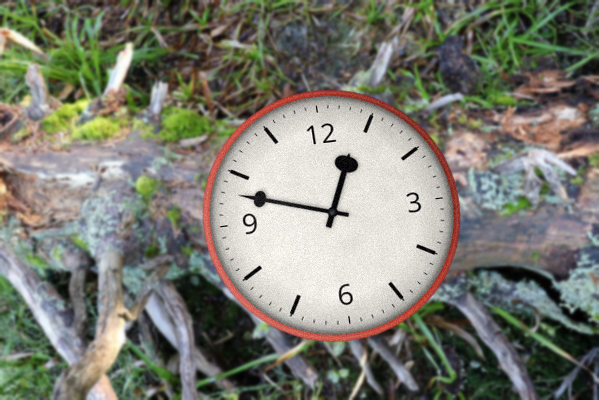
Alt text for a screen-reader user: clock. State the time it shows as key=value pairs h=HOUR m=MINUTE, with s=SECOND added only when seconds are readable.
h=12 m=48
